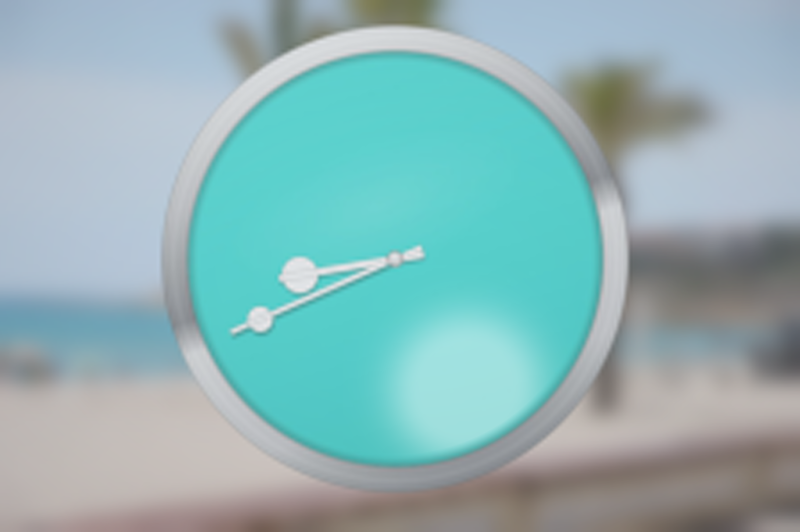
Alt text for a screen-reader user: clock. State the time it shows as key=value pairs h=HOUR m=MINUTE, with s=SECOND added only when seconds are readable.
h=8 m=41
